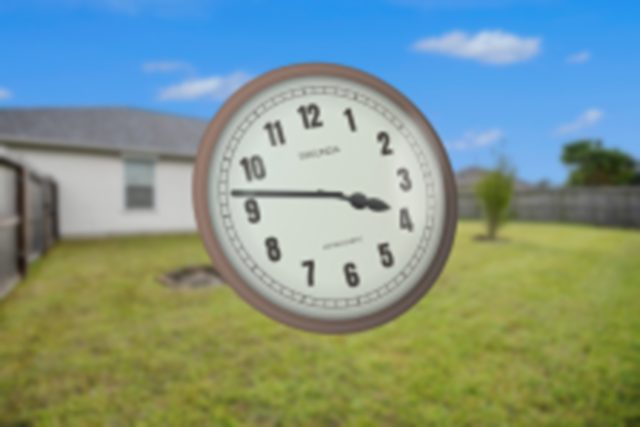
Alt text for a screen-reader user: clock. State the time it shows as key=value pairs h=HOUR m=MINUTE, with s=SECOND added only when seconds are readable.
h=3 m=47
